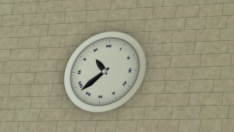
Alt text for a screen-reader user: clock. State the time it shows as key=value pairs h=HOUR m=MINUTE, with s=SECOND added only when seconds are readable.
h=10 m=38
